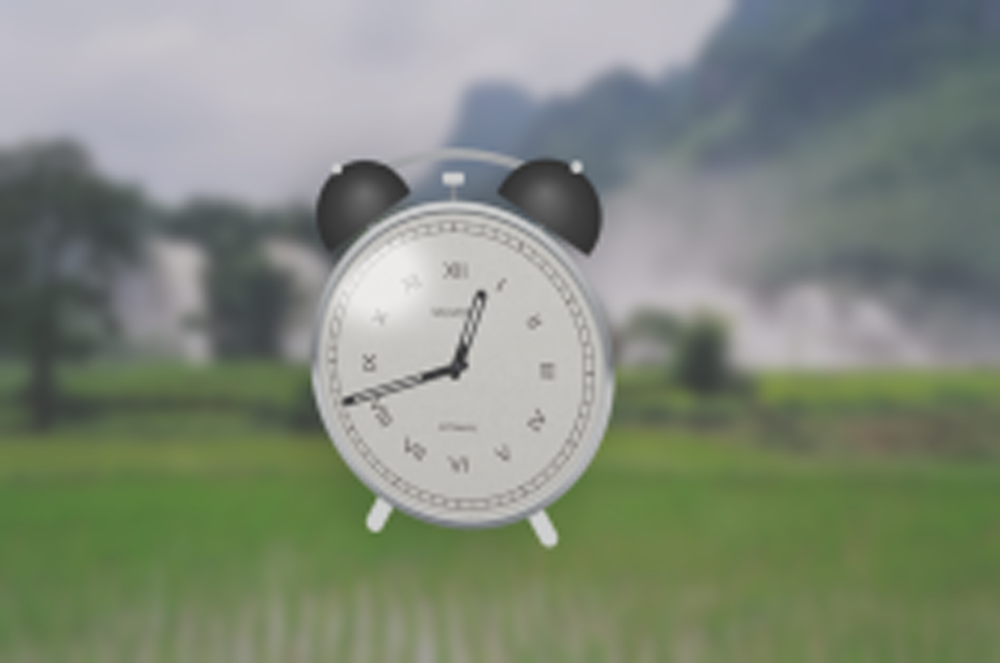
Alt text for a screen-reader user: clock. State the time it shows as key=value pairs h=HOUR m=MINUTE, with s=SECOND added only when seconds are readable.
h=12 m=42
